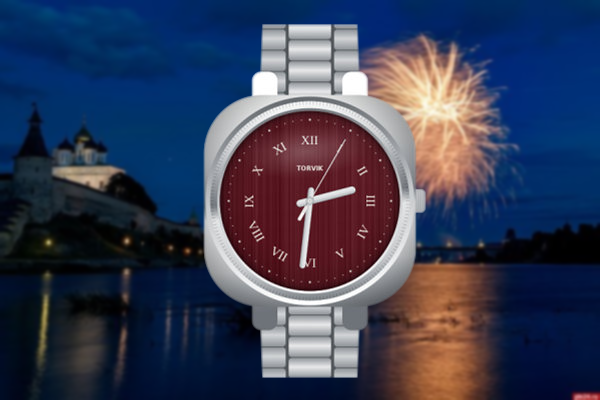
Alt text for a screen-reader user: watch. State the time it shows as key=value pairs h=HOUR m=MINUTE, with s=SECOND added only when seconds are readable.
h=2 m=31 s=5
